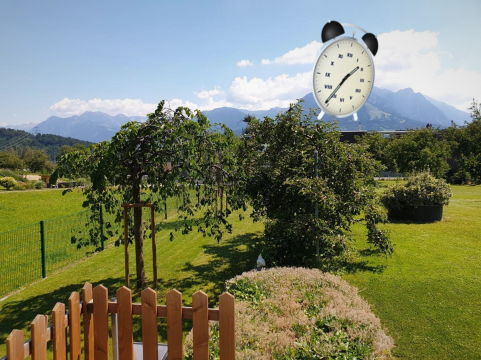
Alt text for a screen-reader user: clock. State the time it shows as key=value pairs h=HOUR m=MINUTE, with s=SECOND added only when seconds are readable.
h=1 m=36
